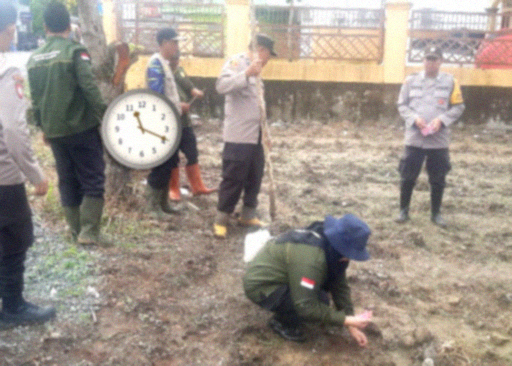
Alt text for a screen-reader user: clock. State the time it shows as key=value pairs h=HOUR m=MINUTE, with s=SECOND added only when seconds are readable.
h=11 m=19
